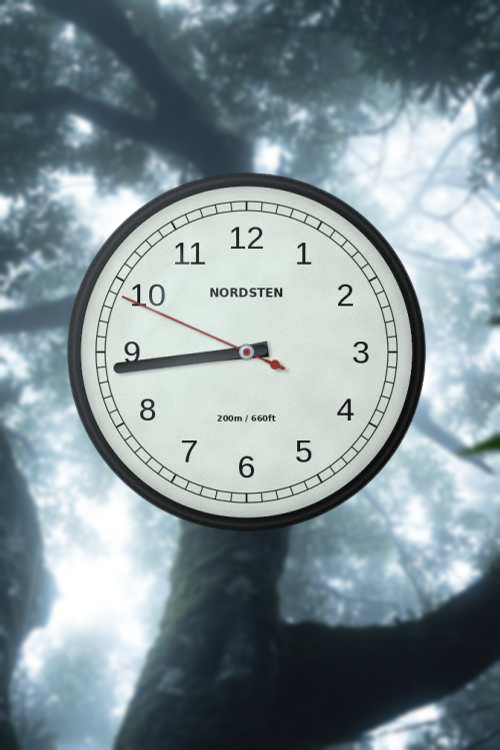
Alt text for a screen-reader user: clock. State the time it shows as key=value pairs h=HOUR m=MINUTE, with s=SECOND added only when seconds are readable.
h=8 m=43 s=49
